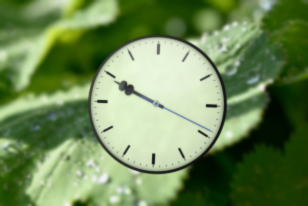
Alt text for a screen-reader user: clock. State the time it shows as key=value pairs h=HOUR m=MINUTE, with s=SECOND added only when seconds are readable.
h=9 m=49 s=19
